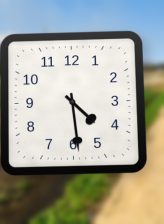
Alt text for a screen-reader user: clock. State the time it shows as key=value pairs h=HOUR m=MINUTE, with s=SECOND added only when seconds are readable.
h=4 m=29
